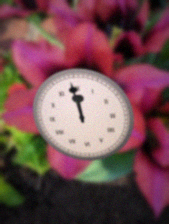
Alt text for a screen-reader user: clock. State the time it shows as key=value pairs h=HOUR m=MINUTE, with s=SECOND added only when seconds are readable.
h=11 m=59
